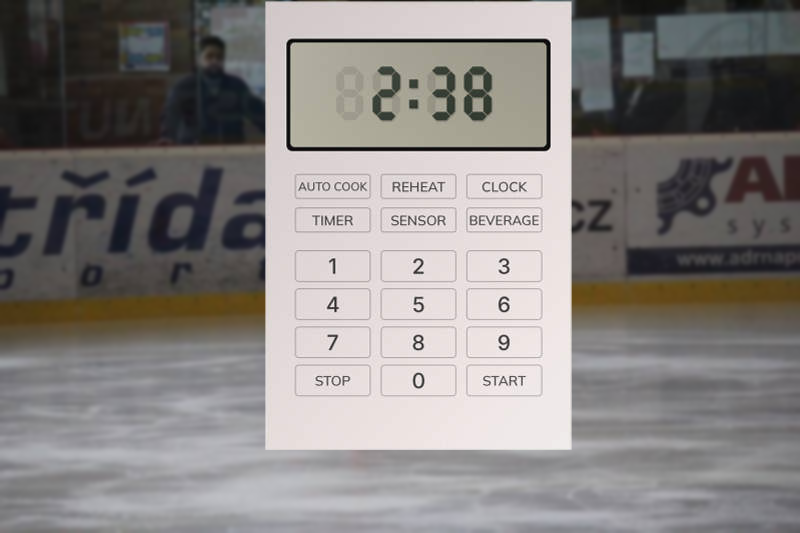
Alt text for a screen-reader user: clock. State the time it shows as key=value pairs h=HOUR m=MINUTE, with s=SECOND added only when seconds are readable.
h=2 m=38
